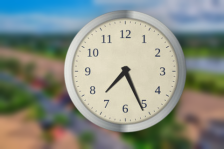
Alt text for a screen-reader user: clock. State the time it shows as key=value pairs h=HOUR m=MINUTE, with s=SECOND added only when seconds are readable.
h=7 m=26
